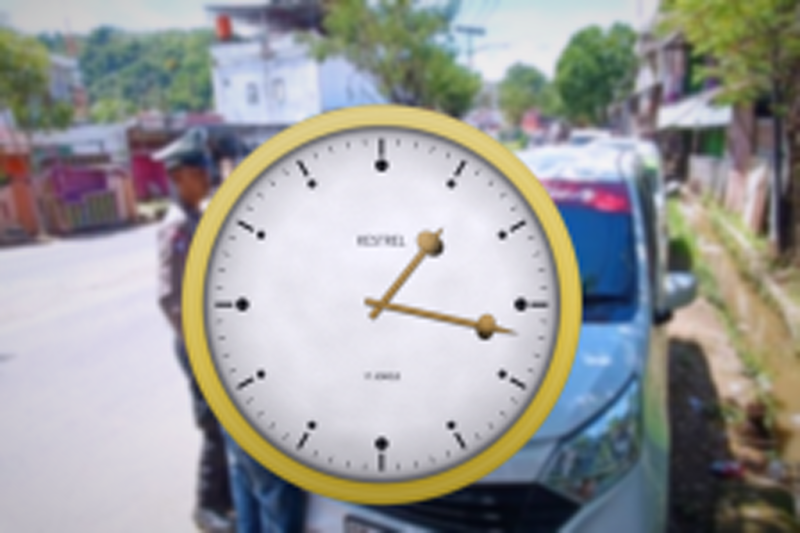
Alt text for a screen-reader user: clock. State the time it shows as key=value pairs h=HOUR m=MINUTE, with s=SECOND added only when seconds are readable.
h=1 m=17
